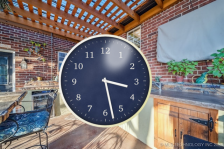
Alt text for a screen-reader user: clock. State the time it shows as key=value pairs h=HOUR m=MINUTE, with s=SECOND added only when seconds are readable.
h=3 m=28
